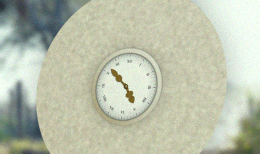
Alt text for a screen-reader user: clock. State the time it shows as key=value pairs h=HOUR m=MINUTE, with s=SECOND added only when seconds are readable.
h=4 m=52
